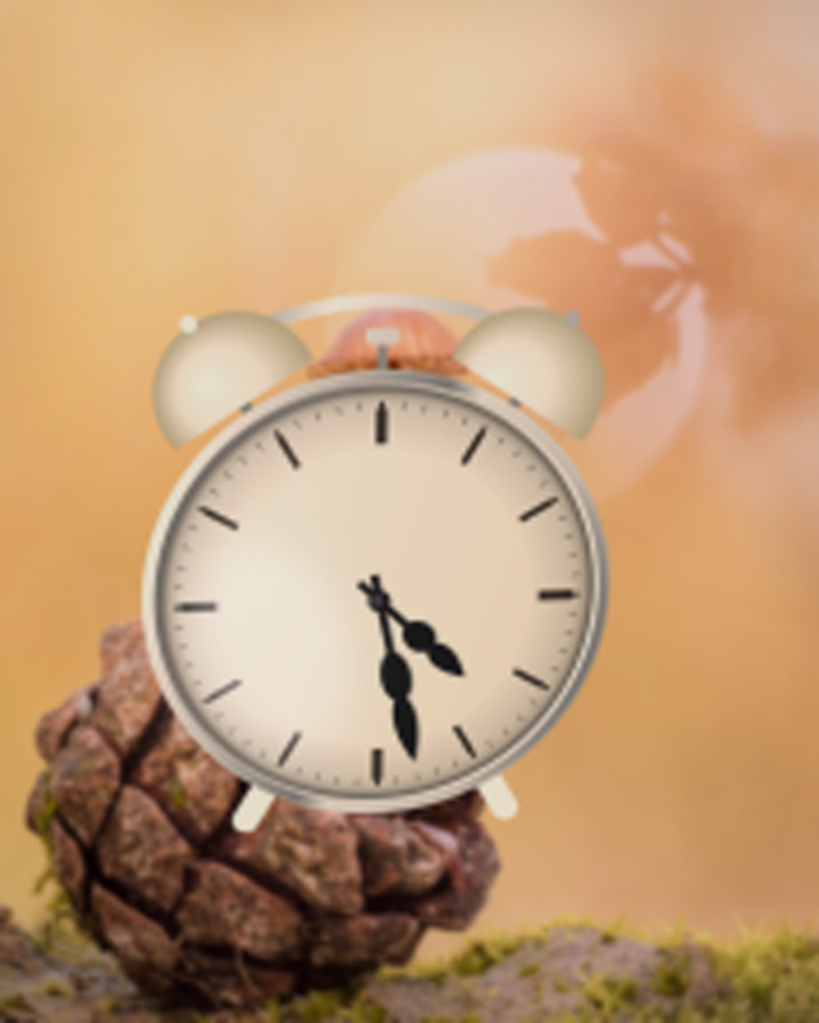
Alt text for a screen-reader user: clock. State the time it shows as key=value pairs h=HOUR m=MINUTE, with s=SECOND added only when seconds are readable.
h=4 m=28
